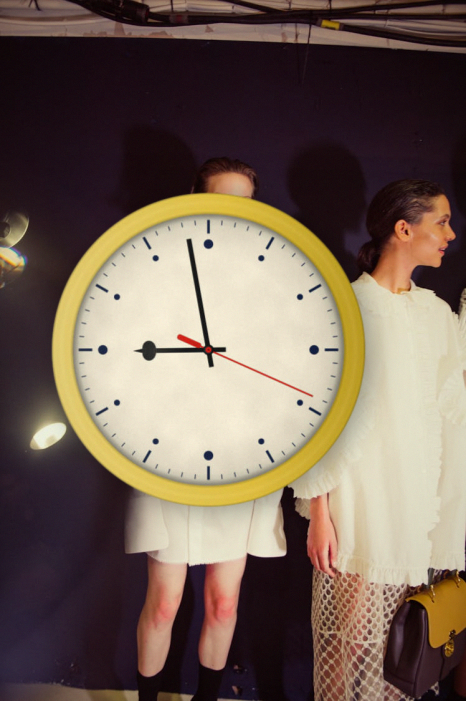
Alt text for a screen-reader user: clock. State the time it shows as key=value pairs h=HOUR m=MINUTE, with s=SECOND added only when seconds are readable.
h=8 m=58 s=19
